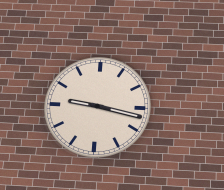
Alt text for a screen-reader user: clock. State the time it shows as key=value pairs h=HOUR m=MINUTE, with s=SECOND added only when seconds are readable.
h=9 m=17
